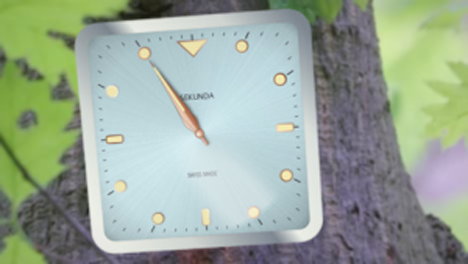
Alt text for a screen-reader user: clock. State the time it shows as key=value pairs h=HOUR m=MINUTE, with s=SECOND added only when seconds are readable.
h=10 m=55
